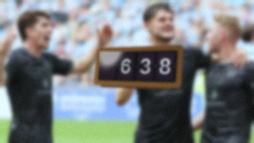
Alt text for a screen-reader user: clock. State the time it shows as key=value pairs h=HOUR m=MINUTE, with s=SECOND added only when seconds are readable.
h=6 m=38
